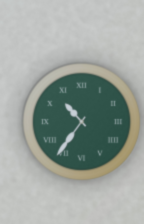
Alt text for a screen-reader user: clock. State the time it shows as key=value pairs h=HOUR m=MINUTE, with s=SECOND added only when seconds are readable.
h=10 m=36
